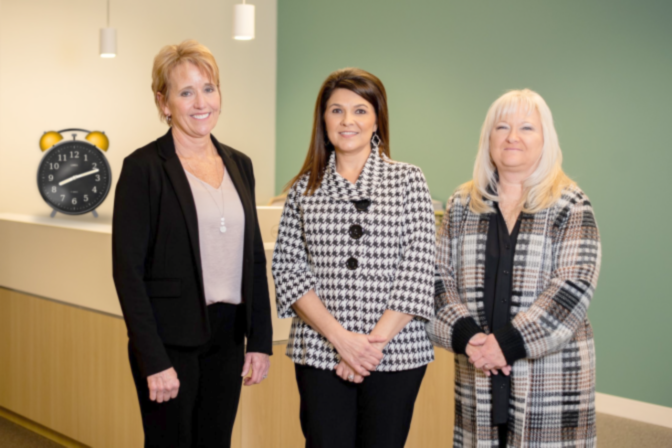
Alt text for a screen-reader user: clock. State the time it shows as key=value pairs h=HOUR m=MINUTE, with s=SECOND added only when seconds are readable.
h=8 m=12
